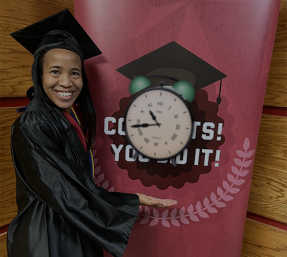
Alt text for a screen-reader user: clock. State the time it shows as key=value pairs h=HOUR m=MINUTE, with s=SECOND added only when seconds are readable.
h=10 m=43
